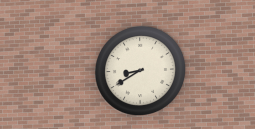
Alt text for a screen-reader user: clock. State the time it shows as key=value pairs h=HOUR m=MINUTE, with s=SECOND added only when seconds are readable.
h=8 m=40
